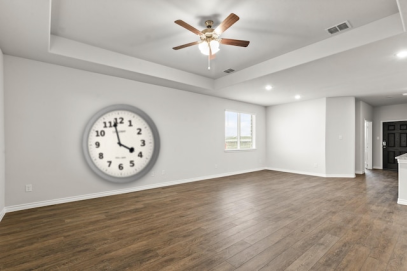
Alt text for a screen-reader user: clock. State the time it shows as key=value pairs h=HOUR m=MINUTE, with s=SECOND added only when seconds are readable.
h=3 m=58
